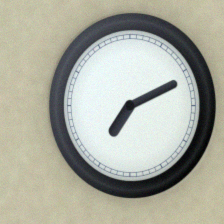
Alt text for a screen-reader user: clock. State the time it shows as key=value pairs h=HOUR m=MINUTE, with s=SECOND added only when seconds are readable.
h=7 m=11
